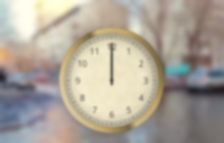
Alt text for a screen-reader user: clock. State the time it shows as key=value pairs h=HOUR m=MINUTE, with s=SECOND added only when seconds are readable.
h=12 m=0
